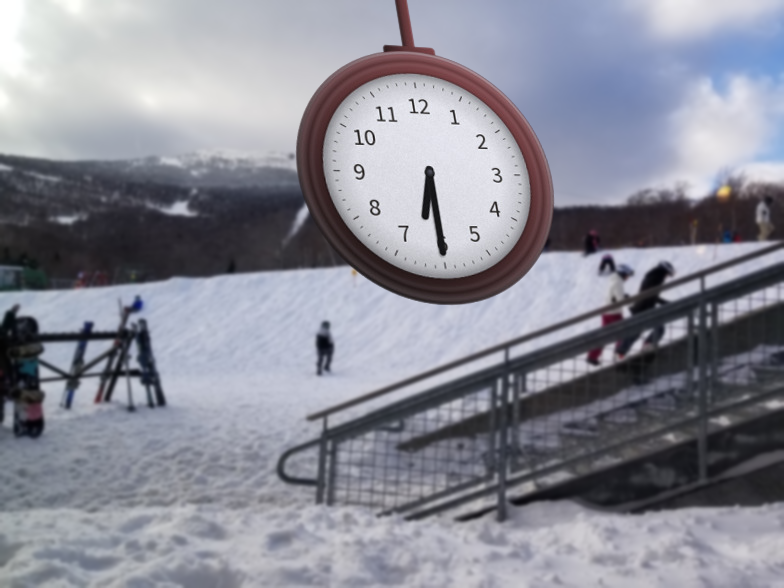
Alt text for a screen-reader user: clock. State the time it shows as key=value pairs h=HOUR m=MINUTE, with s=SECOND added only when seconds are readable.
h=6 m=30
